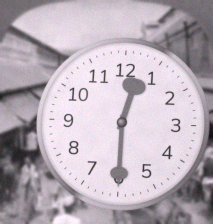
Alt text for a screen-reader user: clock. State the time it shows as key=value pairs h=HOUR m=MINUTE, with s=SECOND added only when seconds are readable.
h=12 m=30
